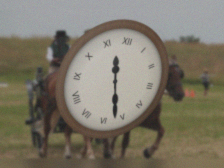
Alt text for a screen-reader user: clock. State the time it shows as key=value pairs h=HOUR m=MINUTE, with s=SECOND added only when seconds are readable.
h=11 m=27
